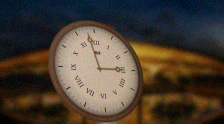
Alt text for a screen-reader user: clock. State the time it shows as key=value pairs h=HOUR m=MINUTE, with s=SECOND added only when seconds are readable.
h=2 m=58
